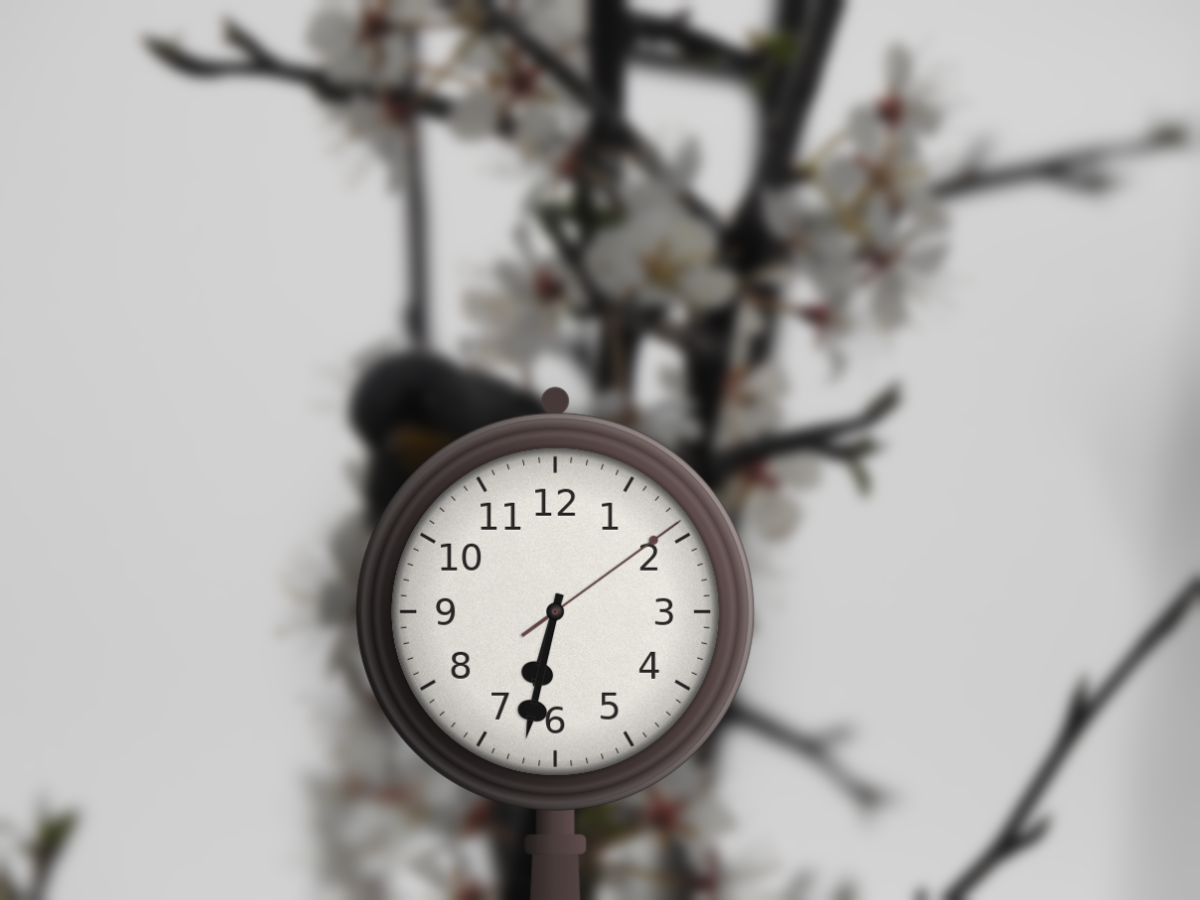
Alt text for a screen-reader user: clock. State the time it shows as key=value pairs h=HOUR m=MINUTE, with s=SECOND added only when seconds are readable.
h=6 m=32 s=9
